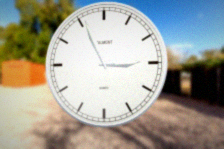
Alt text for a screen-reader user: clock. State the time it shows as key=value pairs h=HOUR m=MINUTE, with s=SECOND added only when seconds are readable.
h=2 m=56
